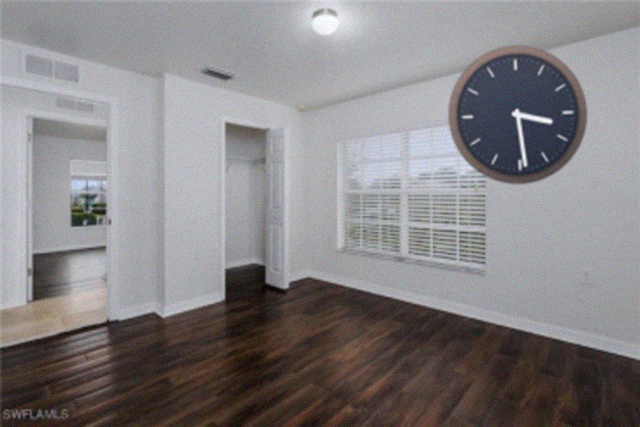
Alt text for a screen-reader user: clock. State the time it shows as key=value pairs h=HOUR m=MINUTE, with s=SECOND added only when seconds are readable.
h=3 m=29
